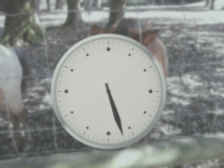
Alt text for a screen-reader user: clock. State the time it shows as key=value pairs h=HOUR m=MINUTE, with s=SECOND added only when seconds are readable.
h=5 m=27
